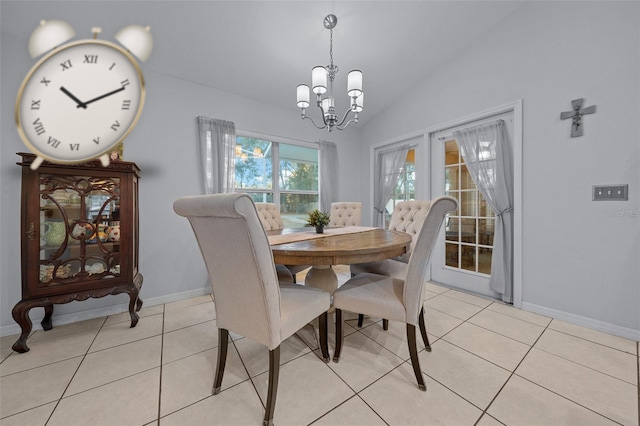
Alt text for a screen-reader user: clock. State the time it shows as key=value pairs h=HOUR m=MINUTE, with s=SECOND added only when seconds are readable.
h=10 m=11
